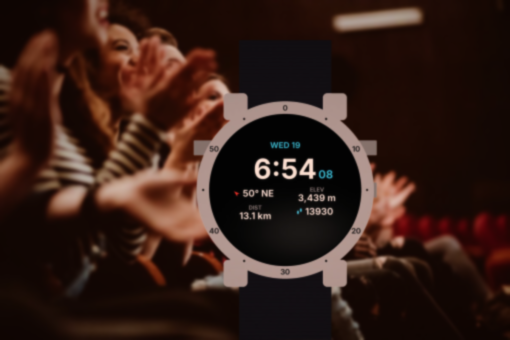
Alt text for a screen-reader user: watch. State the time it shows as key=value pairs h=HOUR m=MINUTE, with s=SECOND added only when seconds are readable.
h=6 m=54 s=8
